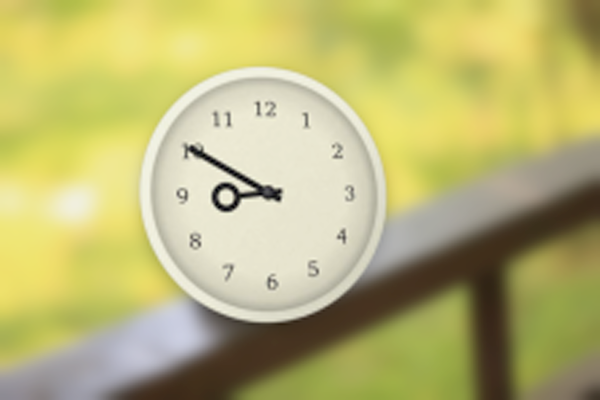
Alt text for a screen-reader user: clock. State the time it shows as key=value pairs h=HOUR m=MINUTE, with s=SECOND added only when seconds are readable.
h=8 m=50
